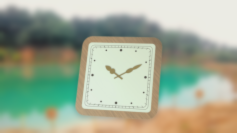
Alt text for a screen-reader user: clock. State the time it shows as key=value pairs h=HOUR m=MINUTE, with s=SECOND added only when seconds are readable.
h=10 m=10
